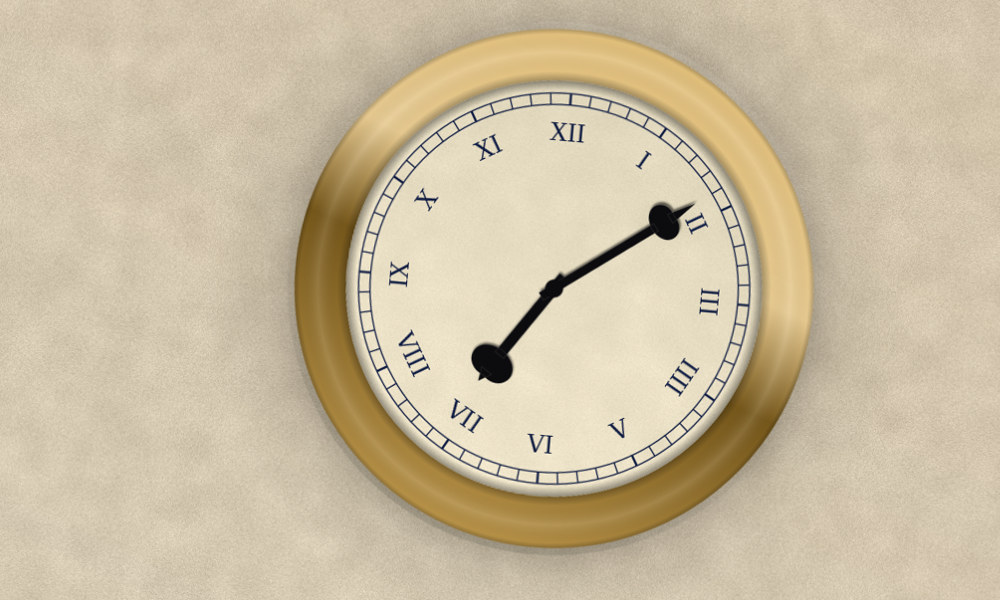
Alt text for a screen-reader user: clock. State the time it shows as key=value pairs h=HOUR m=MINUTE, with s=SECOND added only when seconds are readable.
h=7 m=9
